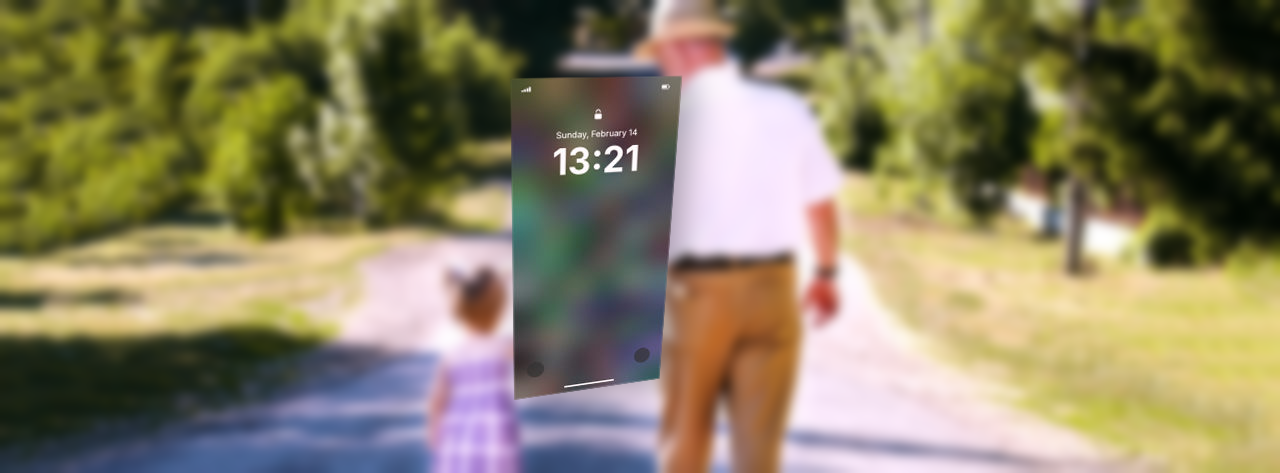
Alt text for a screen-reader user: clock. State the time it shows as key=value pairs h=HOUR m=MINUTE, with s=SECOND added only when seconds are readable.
h=13 m=21
